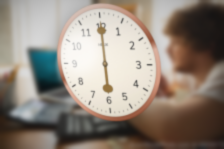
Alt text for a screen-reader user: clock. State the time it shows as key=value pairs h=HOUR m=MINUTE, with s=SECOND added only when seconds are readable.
h=6 m=0
